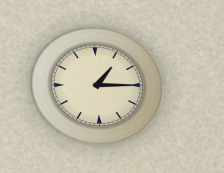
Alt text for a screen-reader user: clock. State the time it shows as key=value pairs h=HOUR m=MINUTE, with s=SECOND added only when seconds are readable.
h=1 m=15
